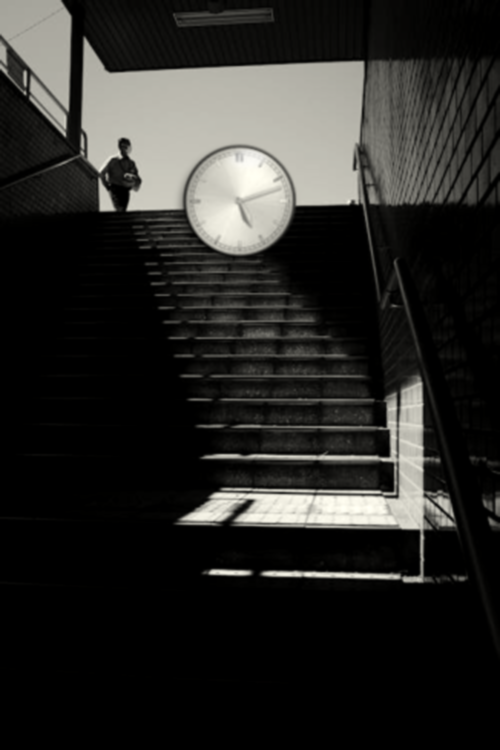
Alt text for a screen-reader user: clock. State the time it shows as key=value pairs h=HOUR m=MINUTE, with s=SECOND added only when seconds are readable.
h=5 m=12
